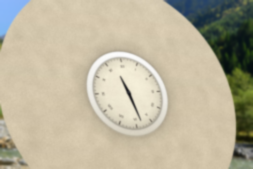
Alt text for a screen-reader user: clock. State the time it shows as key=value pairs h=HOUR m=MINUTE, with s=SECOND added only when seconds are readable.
h=11 m=28
